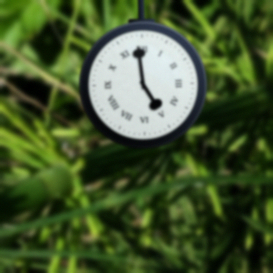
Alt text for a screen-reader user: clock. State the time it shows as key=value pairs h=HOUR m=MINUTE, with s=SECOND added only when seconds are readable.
h=4 m=59
